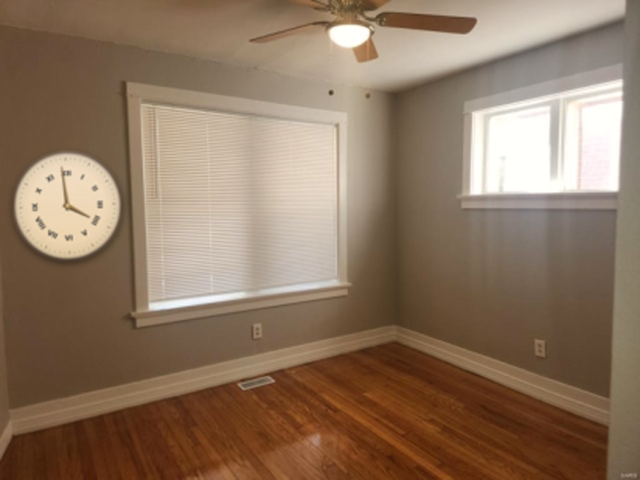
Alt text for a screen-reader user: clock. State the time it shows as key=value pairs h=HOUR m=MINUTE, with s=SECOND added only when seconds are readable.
h=3 m=59
